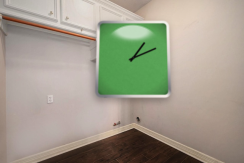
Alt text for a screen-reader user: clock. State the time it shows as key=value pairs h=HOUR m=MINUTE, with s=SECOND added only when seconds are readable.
h=1 m=11
